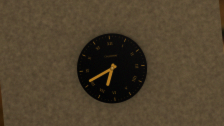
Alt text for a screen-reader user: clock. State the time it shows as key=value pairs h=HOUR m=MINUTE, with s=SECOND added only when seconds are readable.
h=6 m=41
